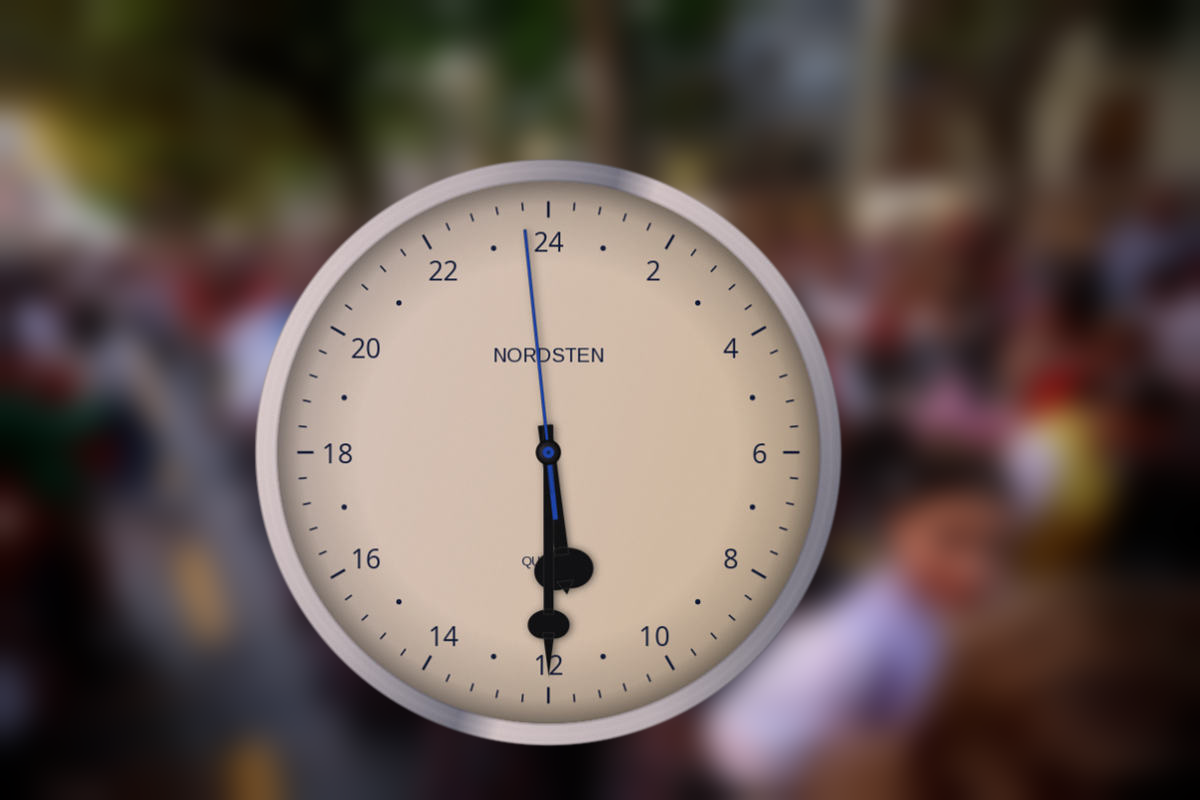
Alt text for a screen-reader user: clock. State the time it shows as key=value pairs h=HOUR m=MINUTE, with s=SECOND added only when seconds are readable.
h=11 m=29 s=59
